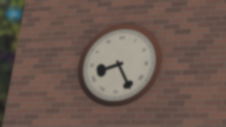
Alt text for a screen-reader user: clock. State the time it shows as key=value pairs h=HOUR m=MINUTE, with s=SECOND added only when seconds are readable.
h=8 m=25
